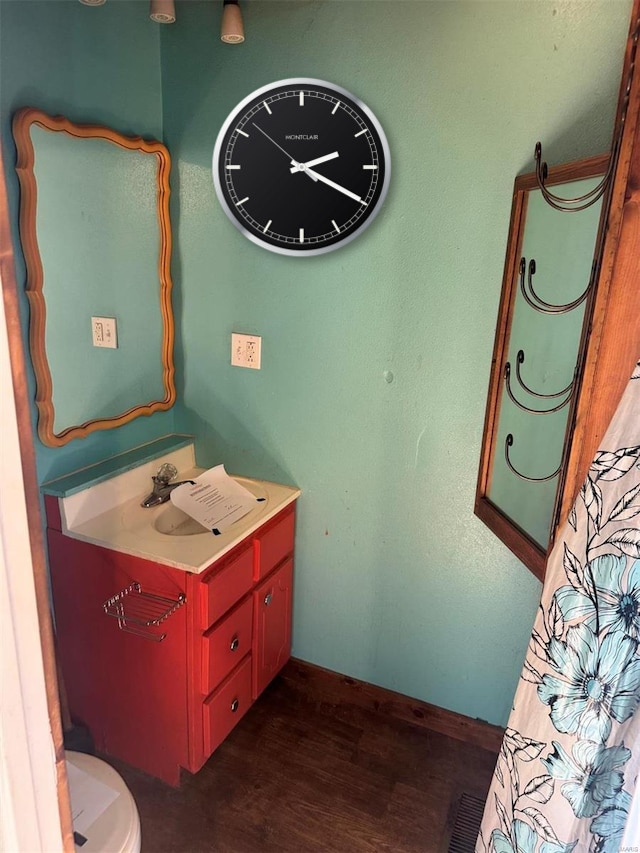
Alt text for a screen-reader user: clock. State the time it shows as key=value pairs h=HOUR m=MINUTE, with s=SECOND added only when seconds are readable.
h=2 m=19 s=52
